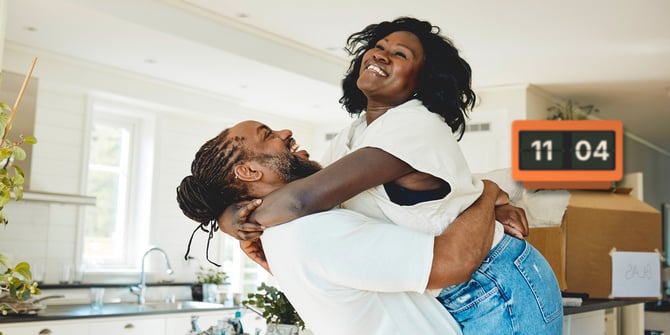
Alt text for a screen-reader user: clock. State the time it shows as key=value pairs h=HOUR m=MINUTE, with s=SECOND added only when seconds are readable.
h=11 m=4
